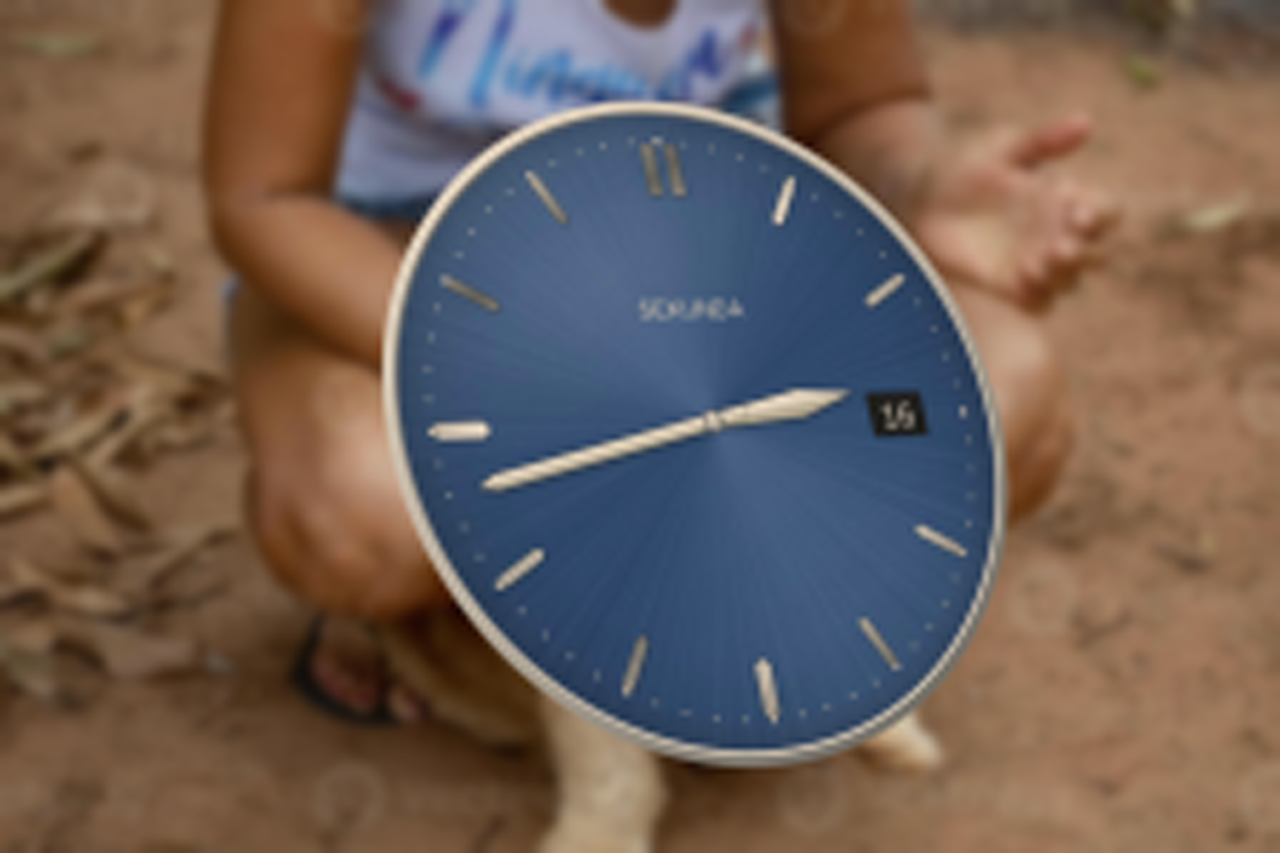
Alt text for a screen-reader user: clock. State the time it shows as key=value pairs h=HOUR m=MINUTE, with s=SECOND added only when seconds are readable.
h=2 m=43
